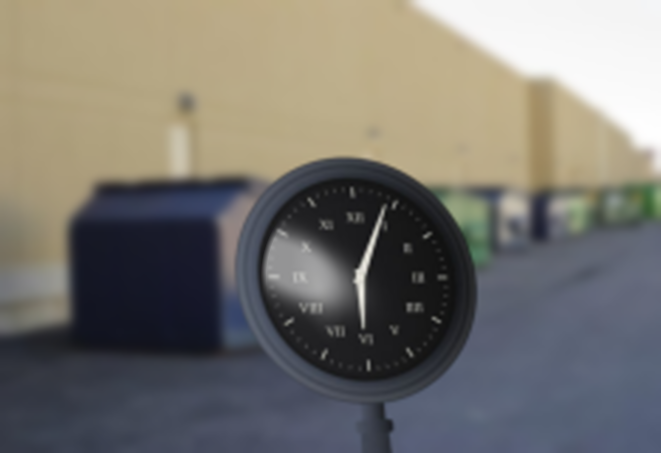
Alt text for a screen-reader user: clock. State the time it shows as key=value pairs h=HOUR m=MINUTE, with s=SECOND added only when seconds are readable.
h=6 m=4
